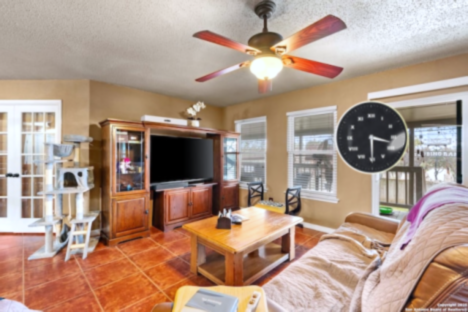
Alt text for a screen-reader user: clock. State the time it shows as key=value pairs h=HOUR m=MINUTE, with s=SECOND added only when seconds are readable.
h=3 m=30
